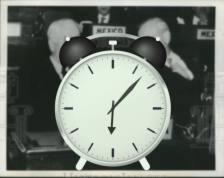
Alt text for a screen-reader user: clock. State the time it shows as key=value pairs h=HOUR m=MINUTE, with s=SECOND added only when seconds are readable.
h=6 m=7
